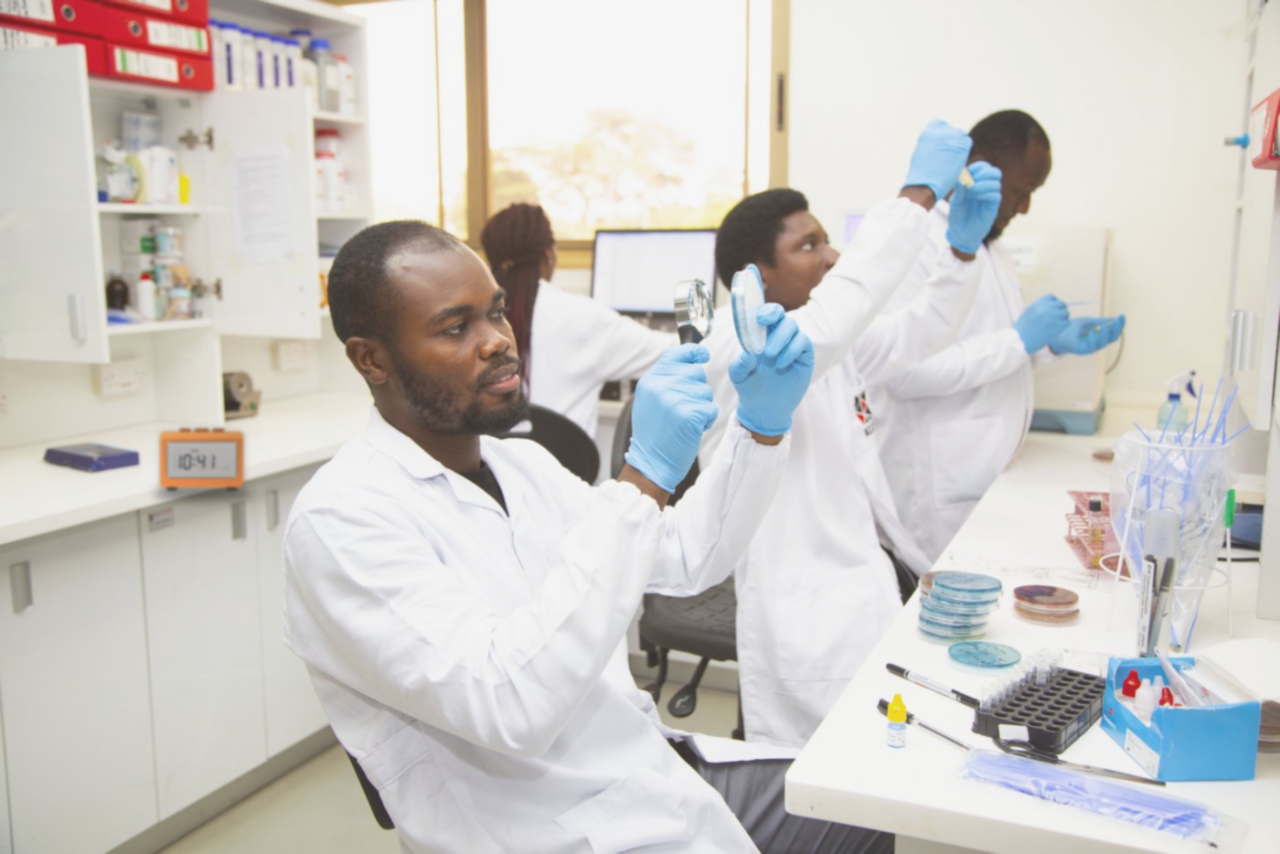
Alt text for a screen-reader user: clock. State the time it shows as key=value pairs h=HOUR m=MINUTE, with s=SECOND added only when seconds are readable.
h=10 m=41
